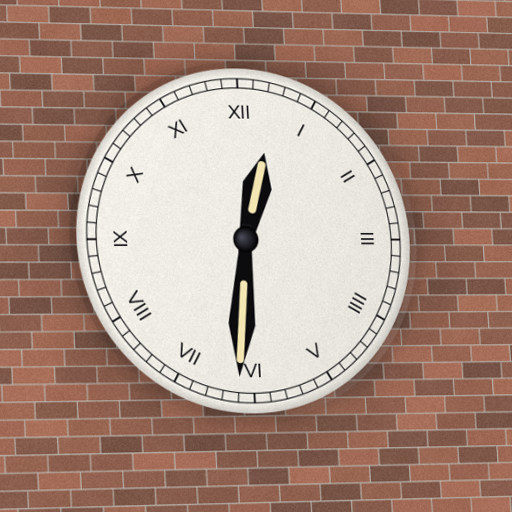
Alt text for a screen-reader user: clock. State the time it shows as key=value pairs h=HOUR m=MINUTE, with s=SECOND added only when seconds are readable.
h=12 m=31
